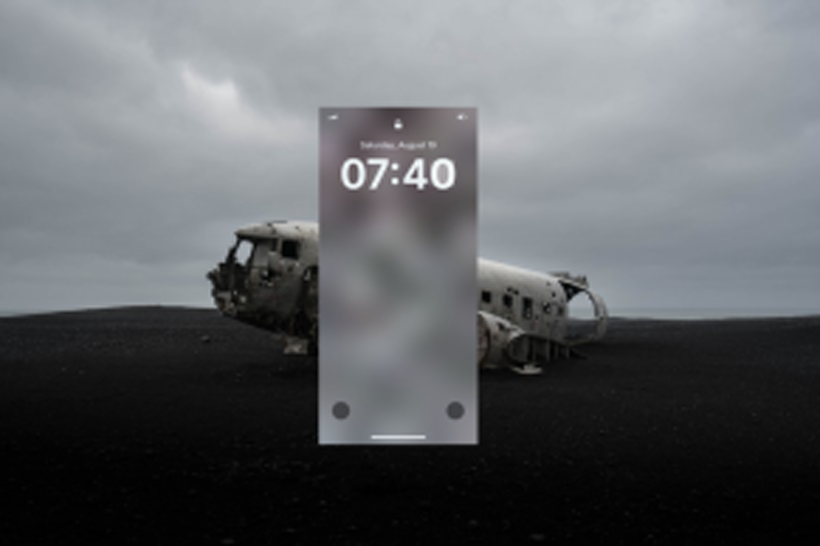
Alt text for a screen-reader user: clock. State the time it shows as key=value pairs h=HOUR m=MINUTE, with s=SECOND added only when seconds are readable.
h=7 m=40
